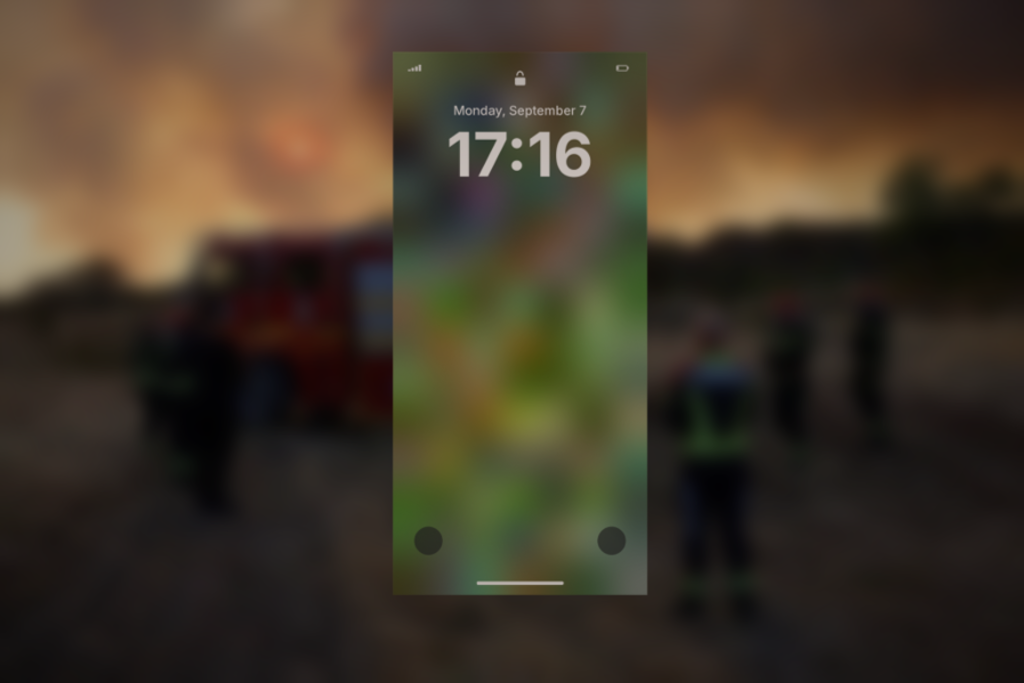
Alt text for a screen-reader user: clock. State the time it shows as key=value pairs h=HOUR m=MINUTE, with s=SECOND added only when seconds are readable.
h=17 m=16
